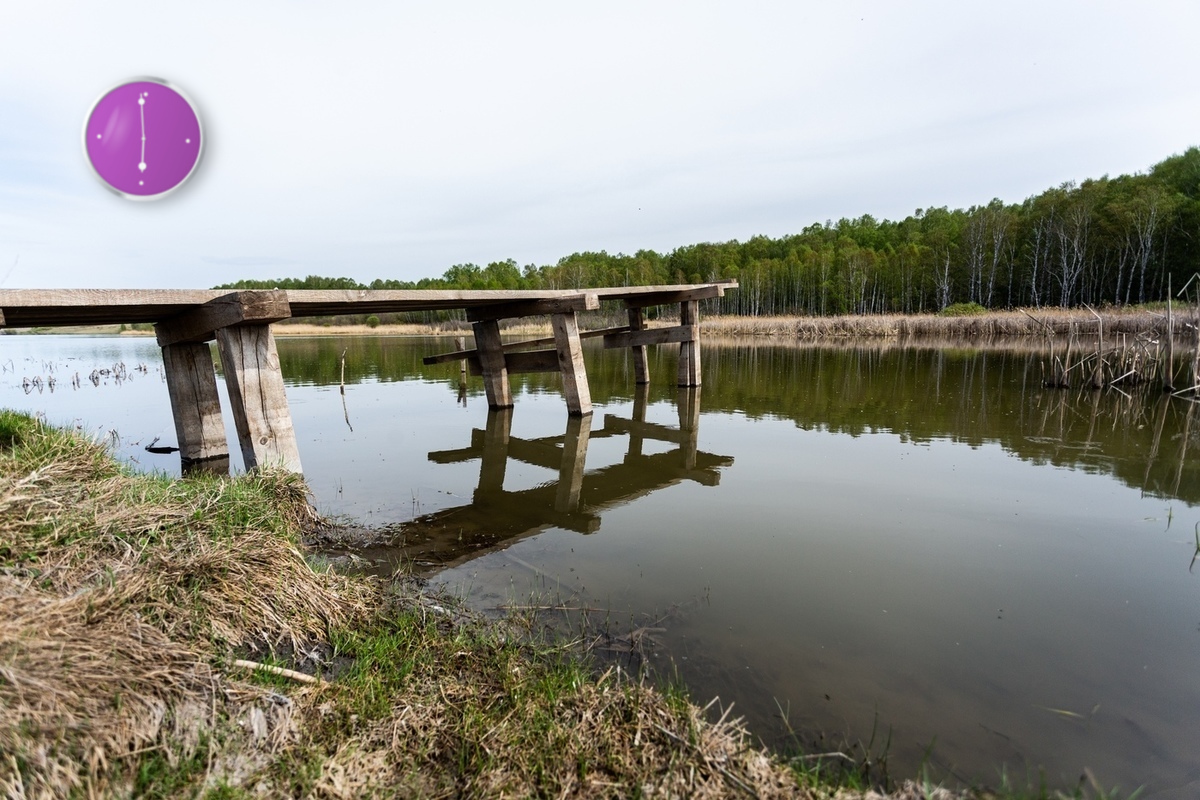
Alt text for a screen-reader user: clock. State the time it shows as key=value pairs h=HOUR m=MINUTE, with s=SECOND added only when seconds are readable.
h=5 m=59
